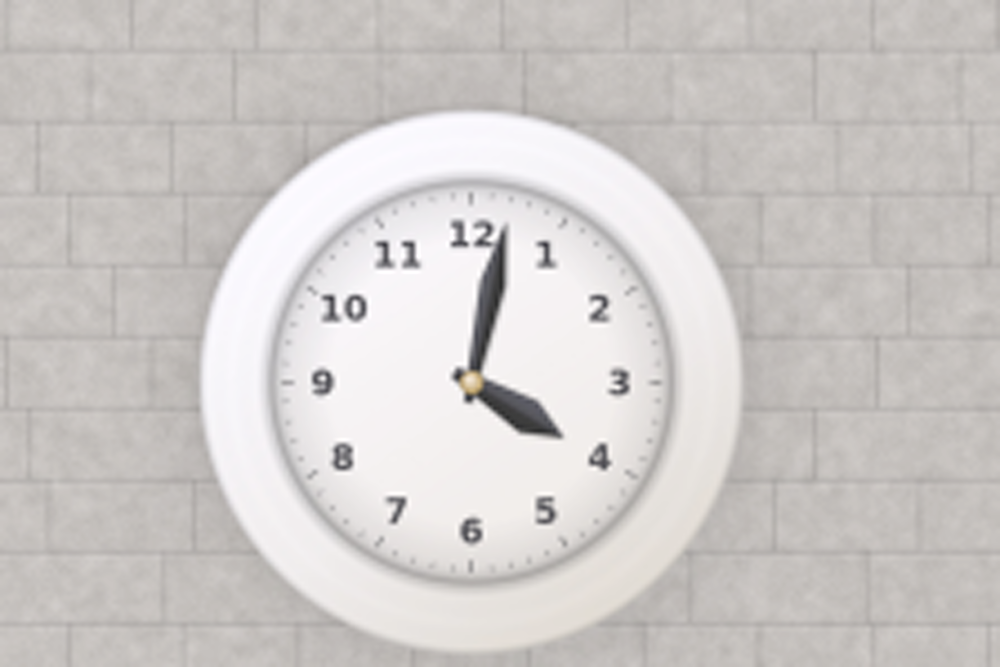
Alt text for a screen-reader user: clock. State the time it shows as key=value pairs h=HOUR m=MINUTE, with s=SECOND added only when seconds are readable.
h=4 m=2
